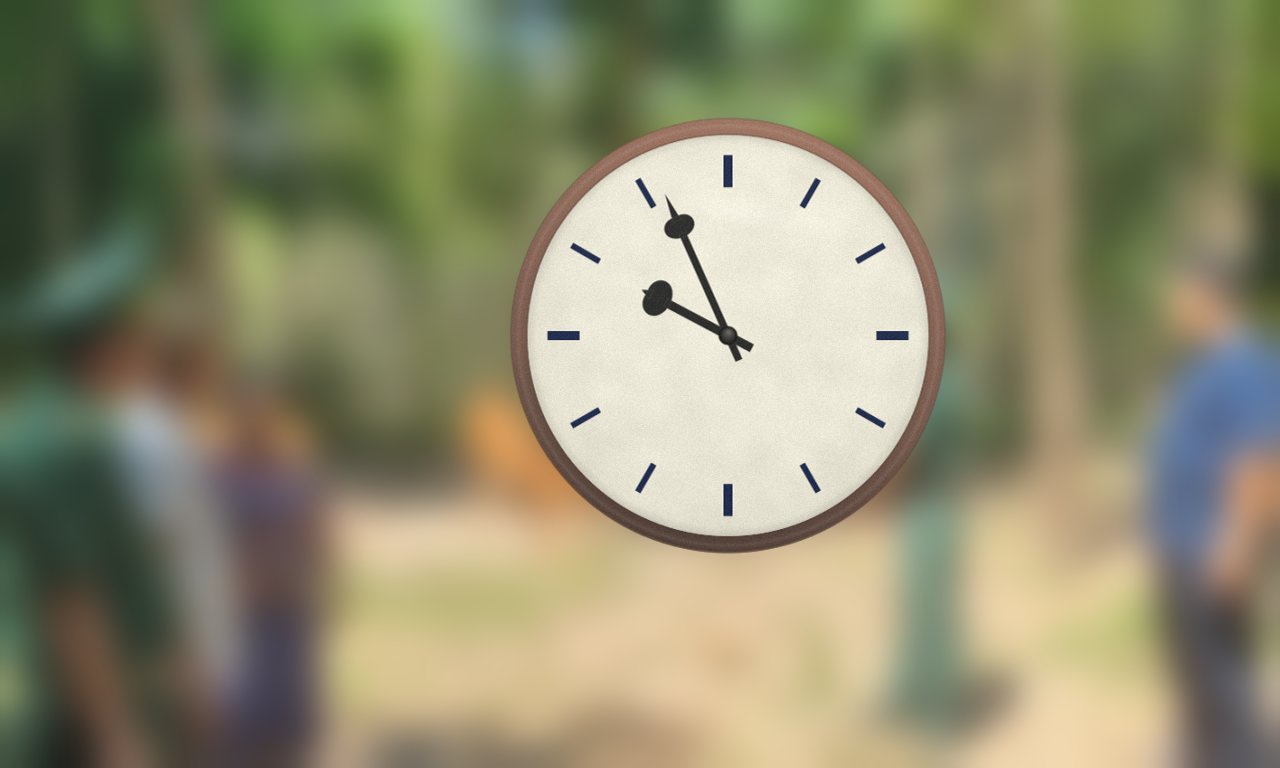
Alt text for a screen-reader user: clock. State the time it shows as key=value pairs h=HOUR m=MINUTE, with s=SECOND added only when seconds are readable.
h=9 m=56
